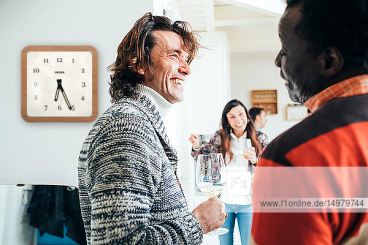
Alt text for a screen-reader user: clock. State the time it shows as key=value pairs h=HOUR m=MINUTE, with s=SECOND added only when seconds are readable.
h=6 m=26
